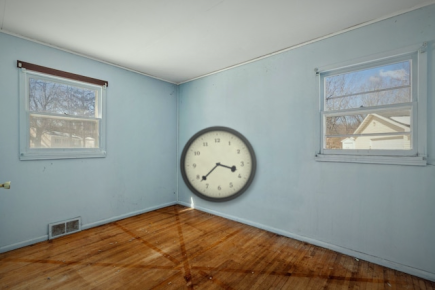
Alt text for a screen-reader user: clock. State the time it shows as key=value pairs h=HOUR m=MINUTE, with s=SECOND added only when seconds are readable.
h=3 m=38
